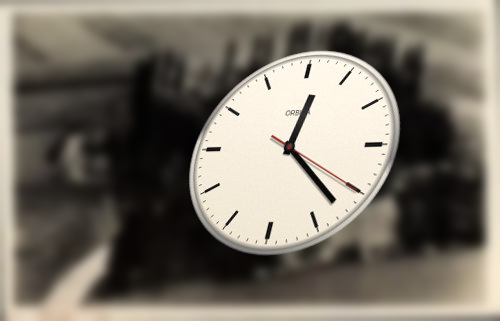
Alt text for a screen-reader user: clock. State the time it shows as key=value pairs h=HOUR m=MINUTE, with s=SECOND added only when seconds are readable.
h=12 m=22 s=20
